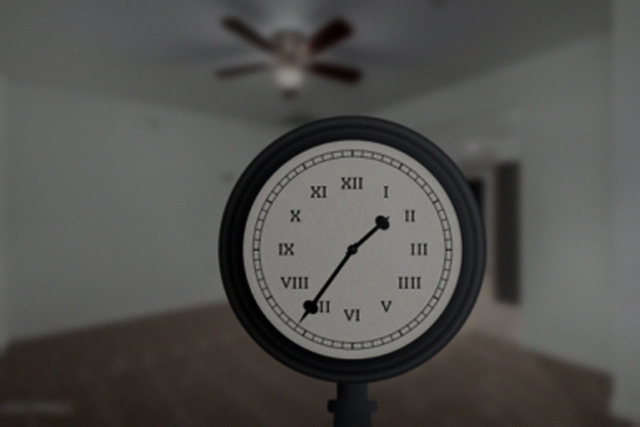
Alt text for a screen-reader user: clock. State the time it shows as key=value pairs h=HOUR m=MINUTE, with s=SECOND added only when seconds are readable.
h=1 m=36
